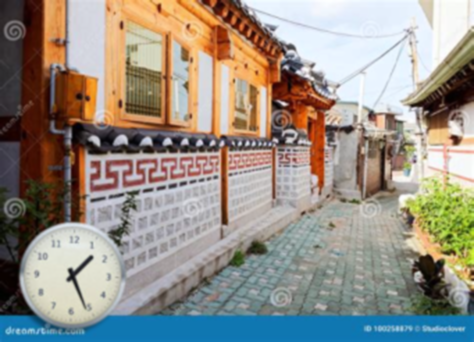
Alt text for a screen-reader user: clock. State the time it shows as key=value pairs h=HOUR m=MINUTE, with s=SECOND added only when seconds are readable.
h=1 m=26
